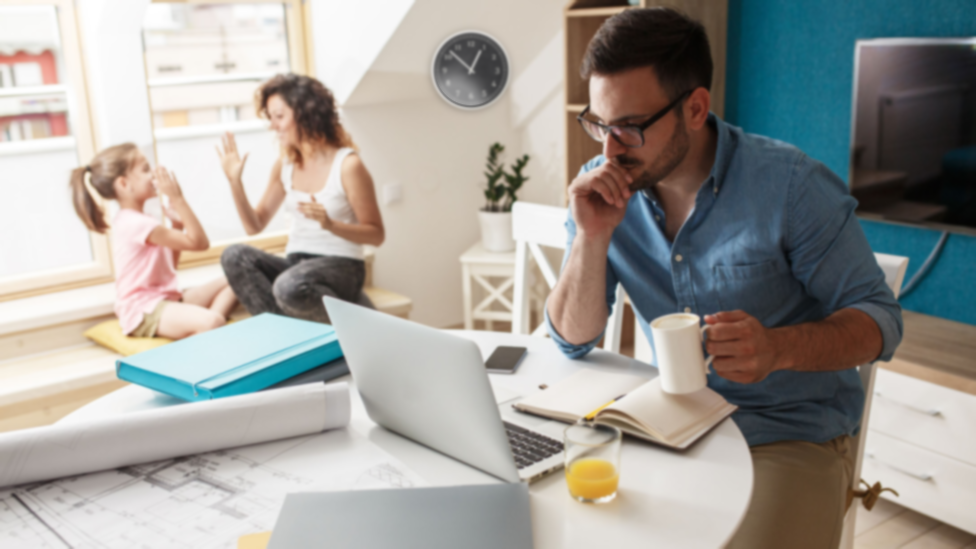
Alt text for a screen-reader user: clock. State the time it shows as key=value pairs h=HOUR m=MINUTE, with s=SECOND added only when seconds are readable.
h=12 m=52
